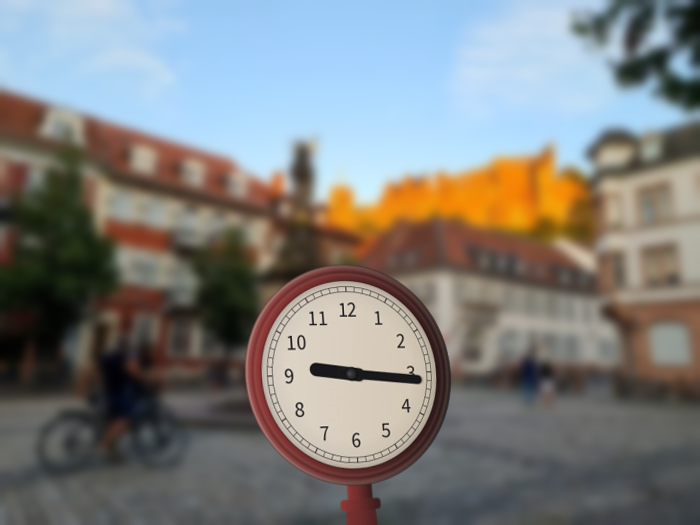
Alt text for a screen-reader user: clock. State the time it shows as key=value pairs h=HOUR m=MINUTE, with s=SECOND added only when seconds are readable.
h=9 m=16
